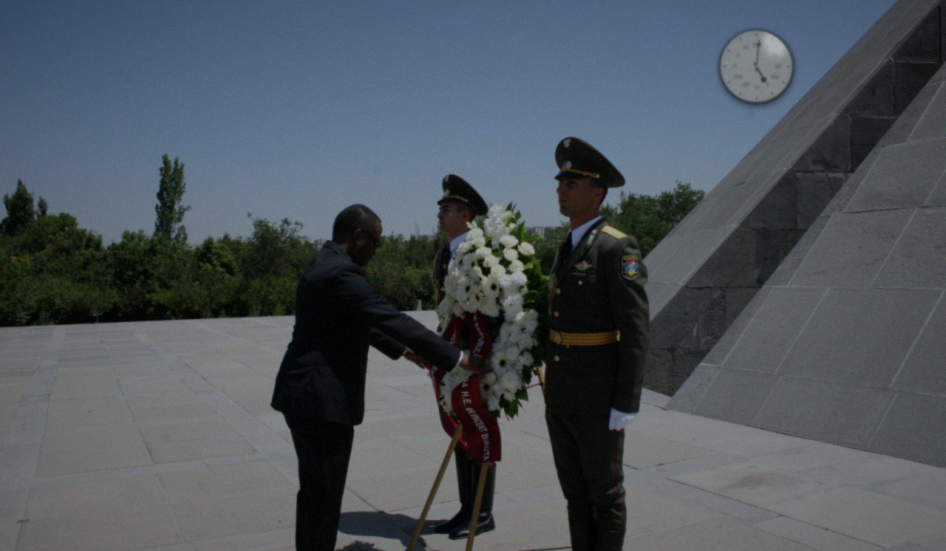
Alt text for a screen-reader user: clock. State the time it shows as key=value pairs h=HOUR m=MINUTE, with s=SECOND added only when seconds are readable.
h=5 m=1
